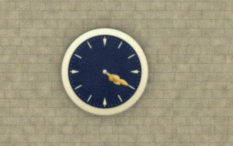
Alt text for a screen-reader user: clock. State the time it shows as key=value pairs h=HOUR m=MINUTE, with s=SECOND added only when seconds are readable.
h=4 m=20
